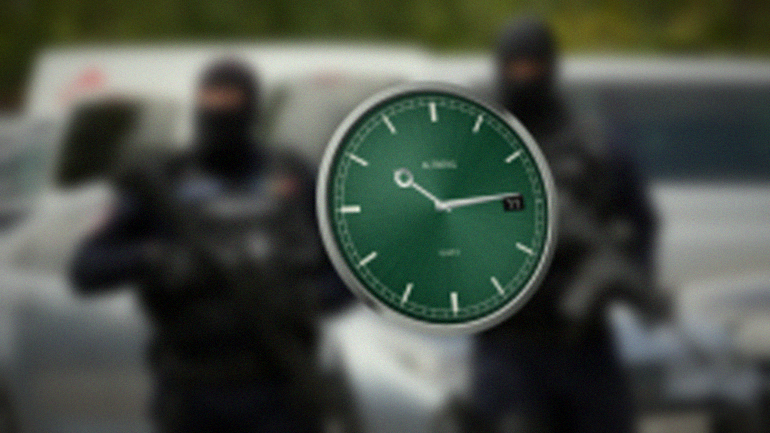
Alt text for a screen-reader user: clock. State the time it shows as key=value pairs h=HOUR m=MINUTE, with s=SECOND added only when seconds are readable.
h=10 m=14
